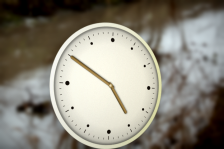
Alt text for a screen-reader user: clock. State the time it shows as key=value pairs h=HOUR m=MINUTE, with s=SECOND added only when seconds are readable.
h=4 m=50
